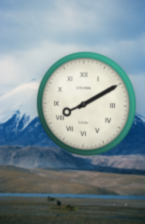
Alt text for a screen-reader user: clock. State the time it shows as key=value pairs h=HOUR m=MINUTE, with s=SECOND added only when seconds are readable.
h=8 m=10
